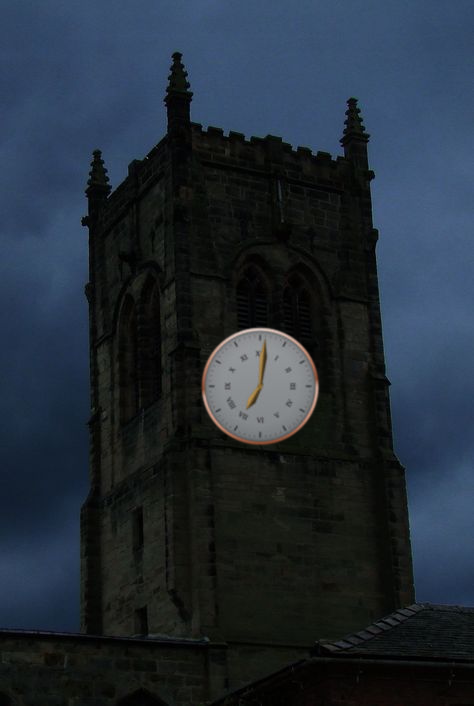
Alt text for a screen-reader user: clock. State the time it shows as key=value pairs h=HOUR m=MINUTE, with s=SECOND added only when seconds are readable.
h=7 m=1
